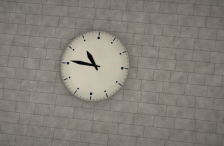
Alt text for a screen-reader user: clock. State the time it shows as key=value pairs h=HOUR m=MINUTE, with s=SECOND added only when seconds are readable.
h=10 m=46
